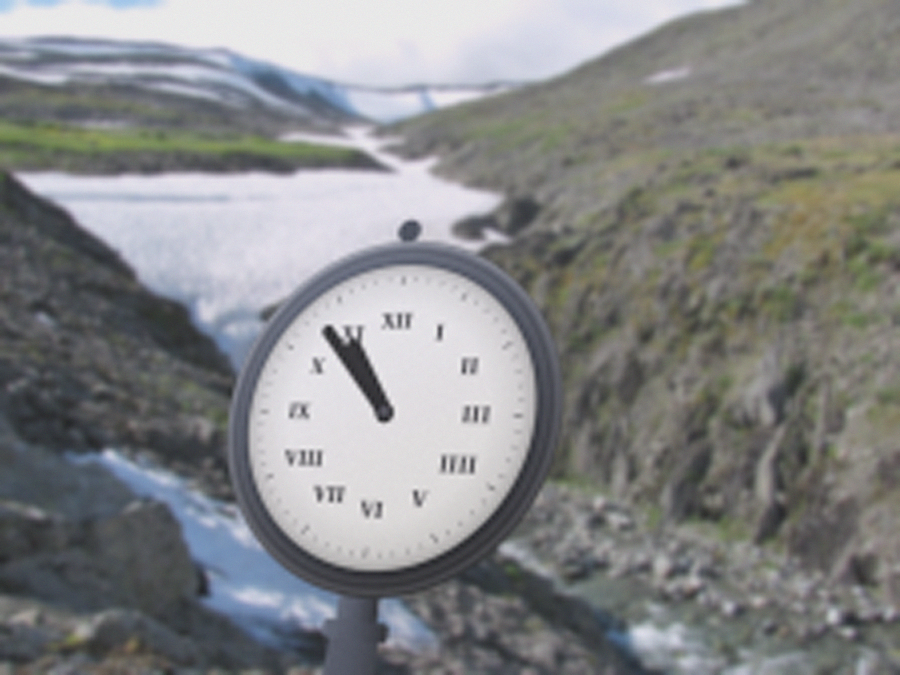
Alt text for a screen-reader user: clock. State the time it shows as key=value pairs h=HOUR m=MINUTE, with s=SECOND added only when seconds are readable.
h=10 m=53
